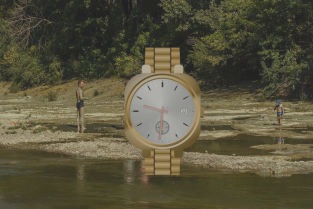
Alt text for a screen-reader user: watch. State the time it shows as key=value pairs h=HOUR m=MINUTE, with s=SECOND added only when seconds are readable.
h=9 m=31
